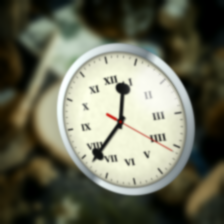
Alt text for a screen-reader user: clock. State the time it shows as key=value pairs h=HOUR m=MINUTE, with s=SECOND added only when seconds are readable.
h=12 m=38 s=21
